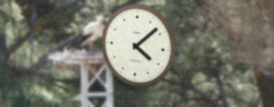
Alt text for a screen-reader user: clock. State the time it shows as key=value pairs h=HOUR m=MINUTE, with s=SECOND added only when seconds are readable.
h=4 m=8
